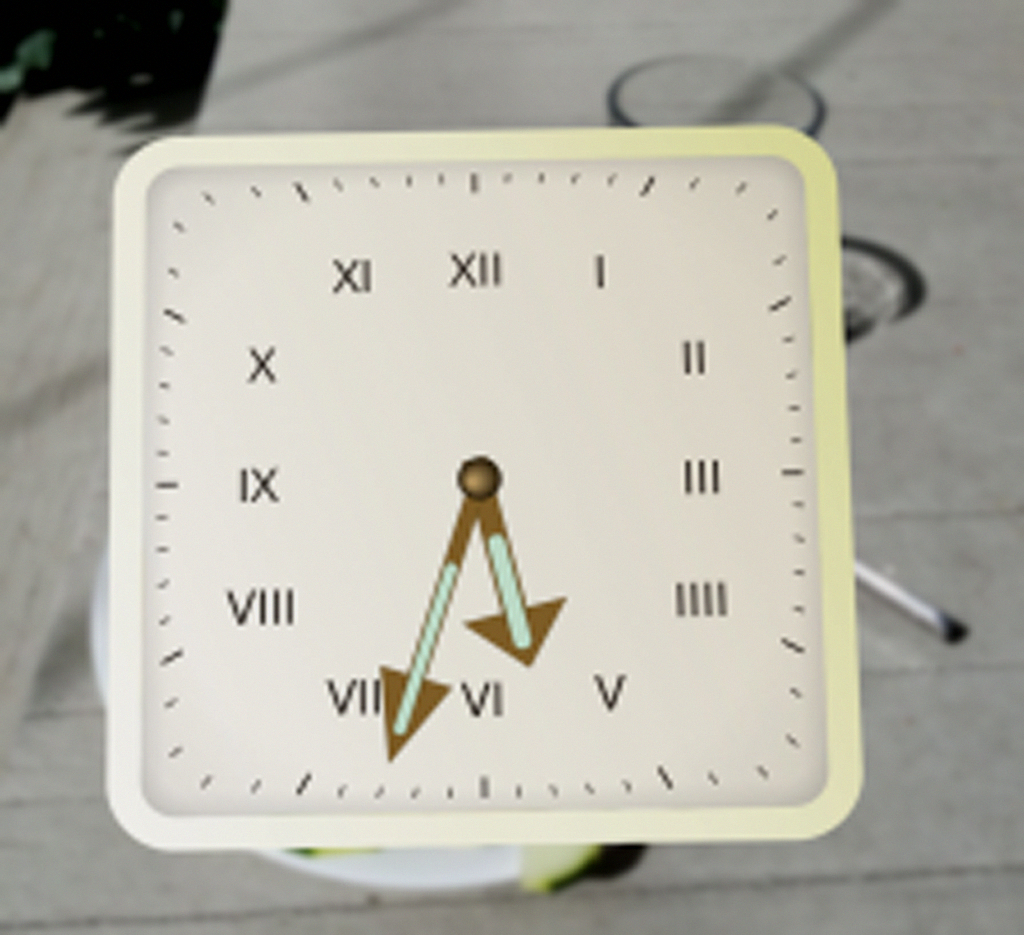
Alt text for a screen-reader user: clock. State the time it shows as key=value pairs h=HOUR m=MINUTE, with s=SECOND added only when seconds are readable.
h=5 m=33
